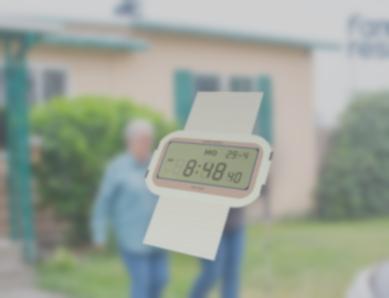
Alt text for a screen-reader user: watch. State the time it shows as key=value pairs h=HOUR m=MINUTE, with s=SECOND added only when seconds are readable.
h=8 m=48 s=40
